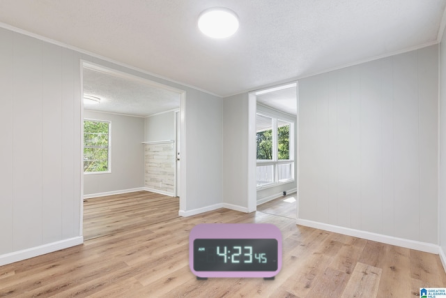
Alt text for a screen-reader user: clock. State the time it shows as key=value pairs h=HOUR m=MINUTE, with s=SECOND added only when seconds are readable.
h=4 m=23 s=45
